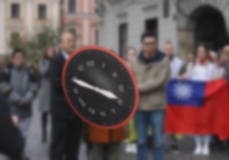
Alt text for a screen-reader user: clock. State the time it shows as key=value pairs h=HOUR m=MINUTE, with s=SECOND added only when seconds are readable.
h=3 m=49
